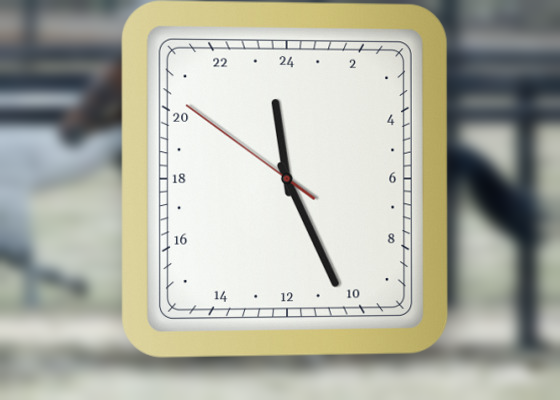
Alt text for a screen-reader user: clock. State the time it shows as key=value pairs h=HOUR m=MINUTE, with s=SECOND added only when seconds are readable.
h=23 m=25 s=51
